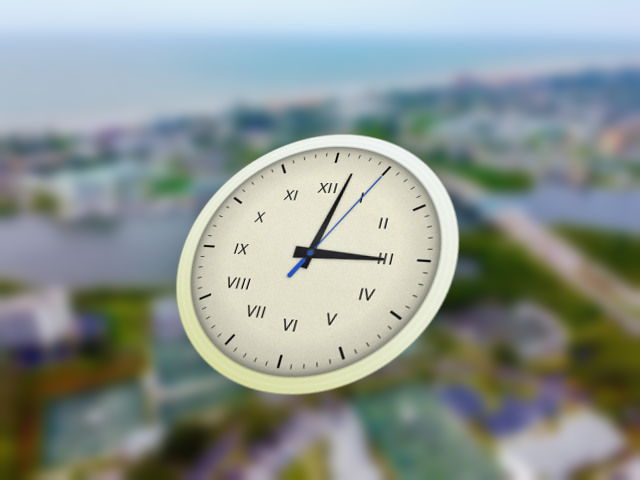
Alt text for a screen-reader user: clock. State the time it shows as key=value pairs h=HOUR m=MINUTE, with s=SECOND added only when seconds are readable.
h=3 m=2 s=5
